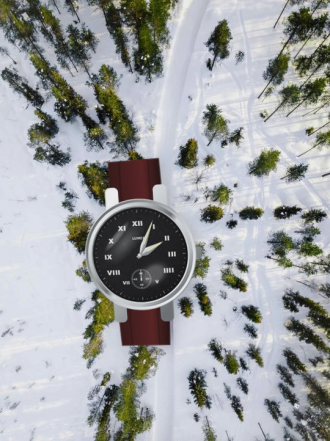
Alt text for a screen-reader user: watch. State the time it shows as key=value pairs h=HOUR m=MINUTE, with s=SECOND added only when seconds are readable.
h=2 m=4
